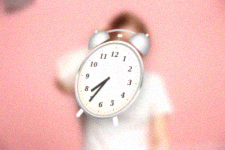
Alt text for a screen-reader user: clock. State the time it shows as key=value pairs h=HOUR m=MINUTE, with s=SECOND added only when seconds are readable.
h=7 m=35
